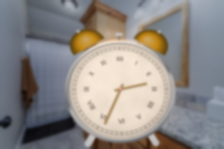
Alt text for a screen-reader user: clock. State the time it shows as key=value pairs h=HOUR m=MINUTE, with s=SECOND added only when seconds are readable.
h=2 m=34
